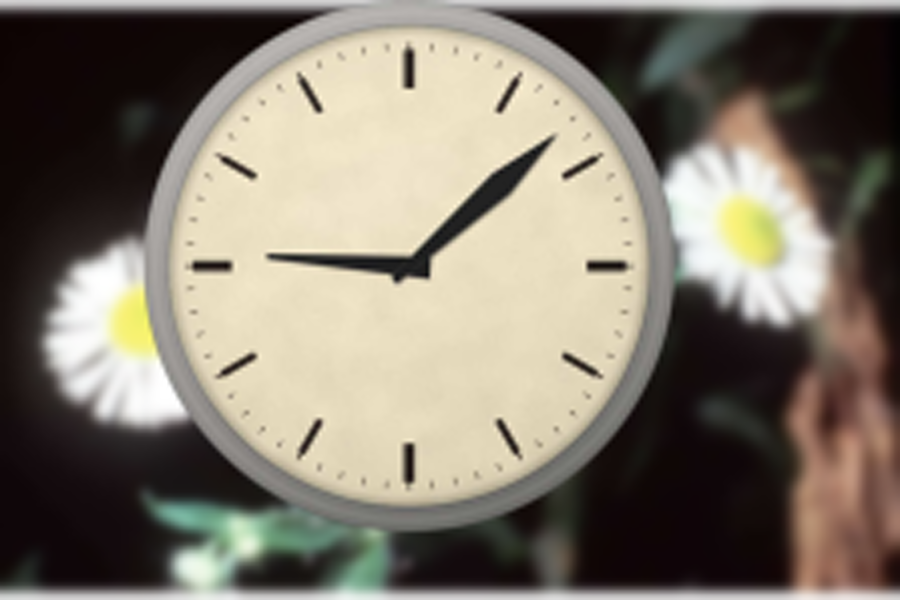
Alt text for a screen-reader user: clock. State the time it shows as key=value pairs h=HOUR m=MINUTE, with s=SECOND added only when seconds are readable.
h=9 m=8
